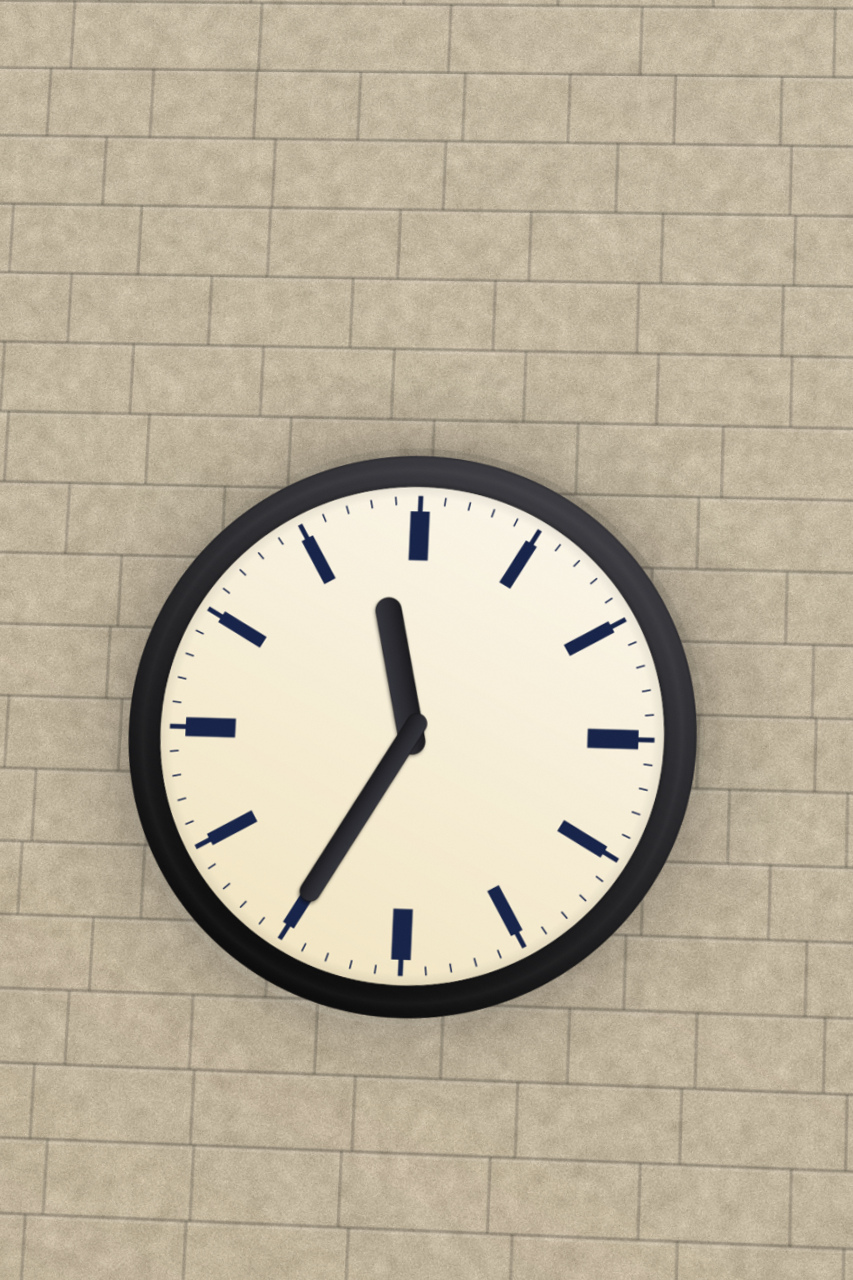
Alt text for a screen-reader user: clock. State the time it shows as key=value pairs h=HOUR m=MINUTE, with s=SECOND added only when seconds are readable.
h=11 m=35
